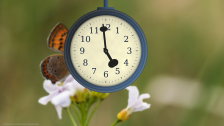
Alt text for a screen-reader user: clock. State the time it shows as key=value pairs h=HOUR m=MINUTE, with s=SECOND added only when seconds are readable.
h=4 m=59
